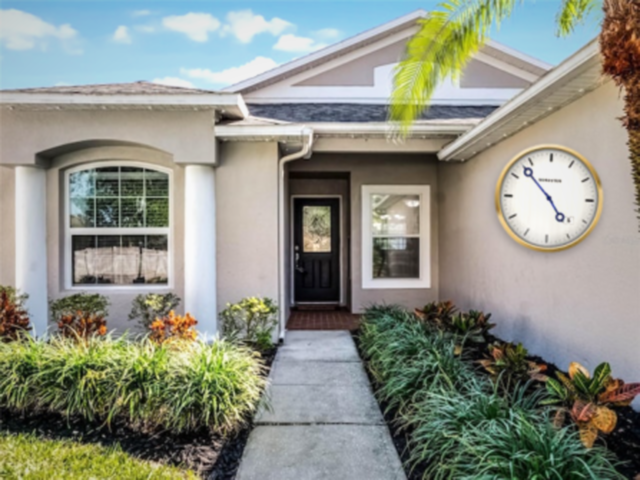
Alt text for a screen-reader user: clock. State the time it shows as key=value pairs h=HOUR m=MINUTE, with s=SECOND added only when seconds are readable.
h=4 m=53
